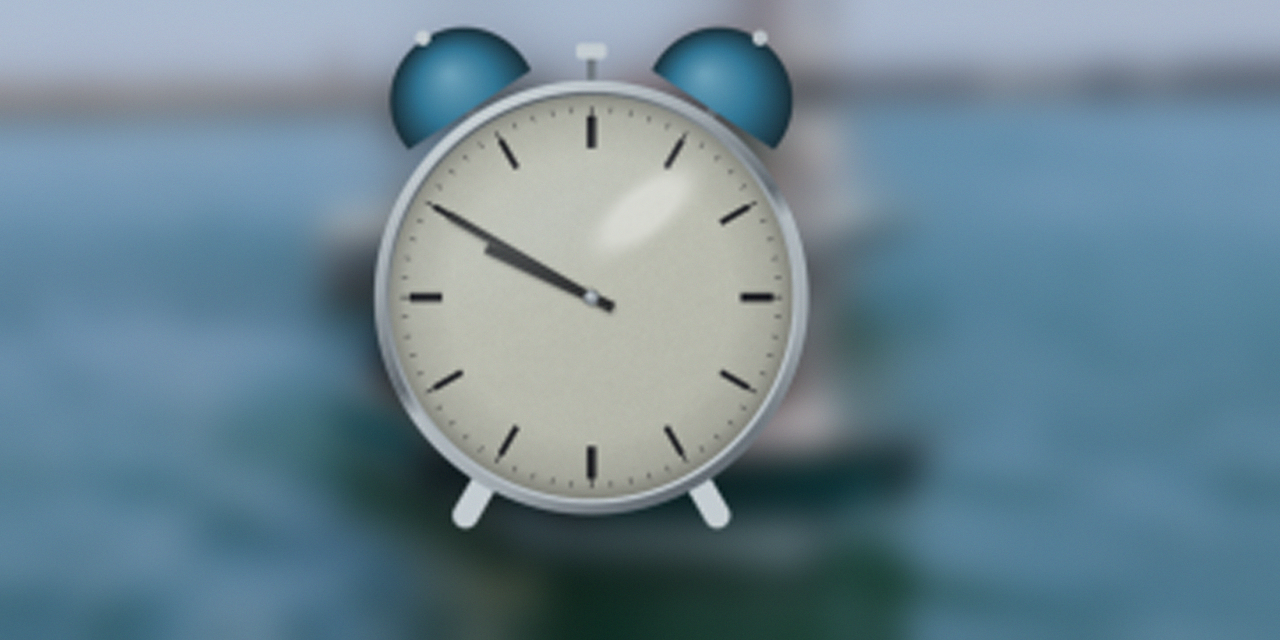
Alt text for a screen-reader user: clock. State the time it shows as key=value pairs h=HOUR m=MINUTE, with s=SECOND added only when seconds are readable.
h=9 m=50
